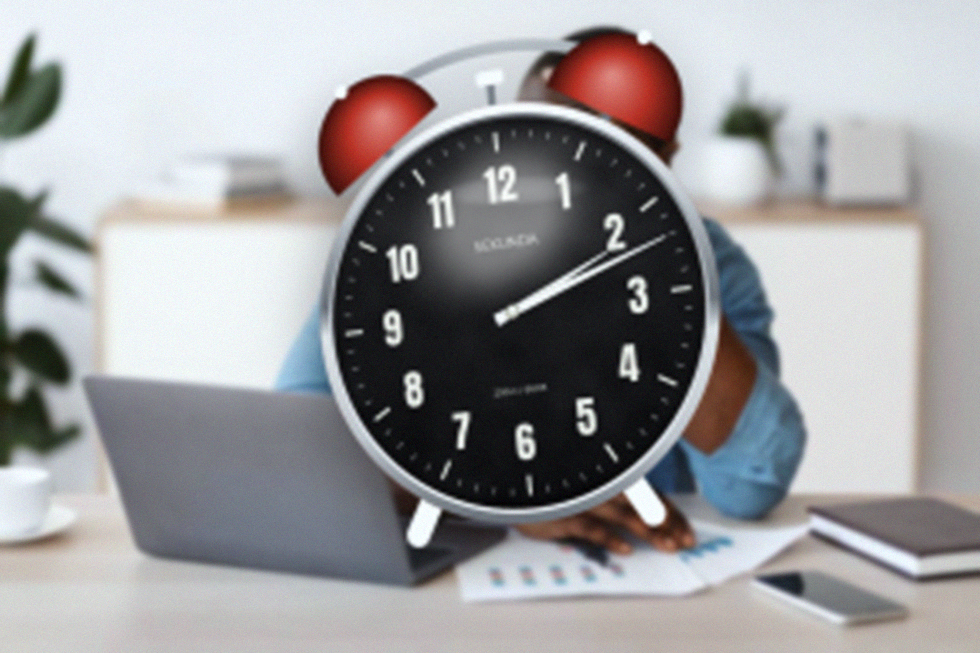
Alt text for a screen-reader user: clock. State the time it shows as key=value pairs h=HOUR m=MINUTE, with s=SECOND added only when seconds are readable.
h=2 m=12
